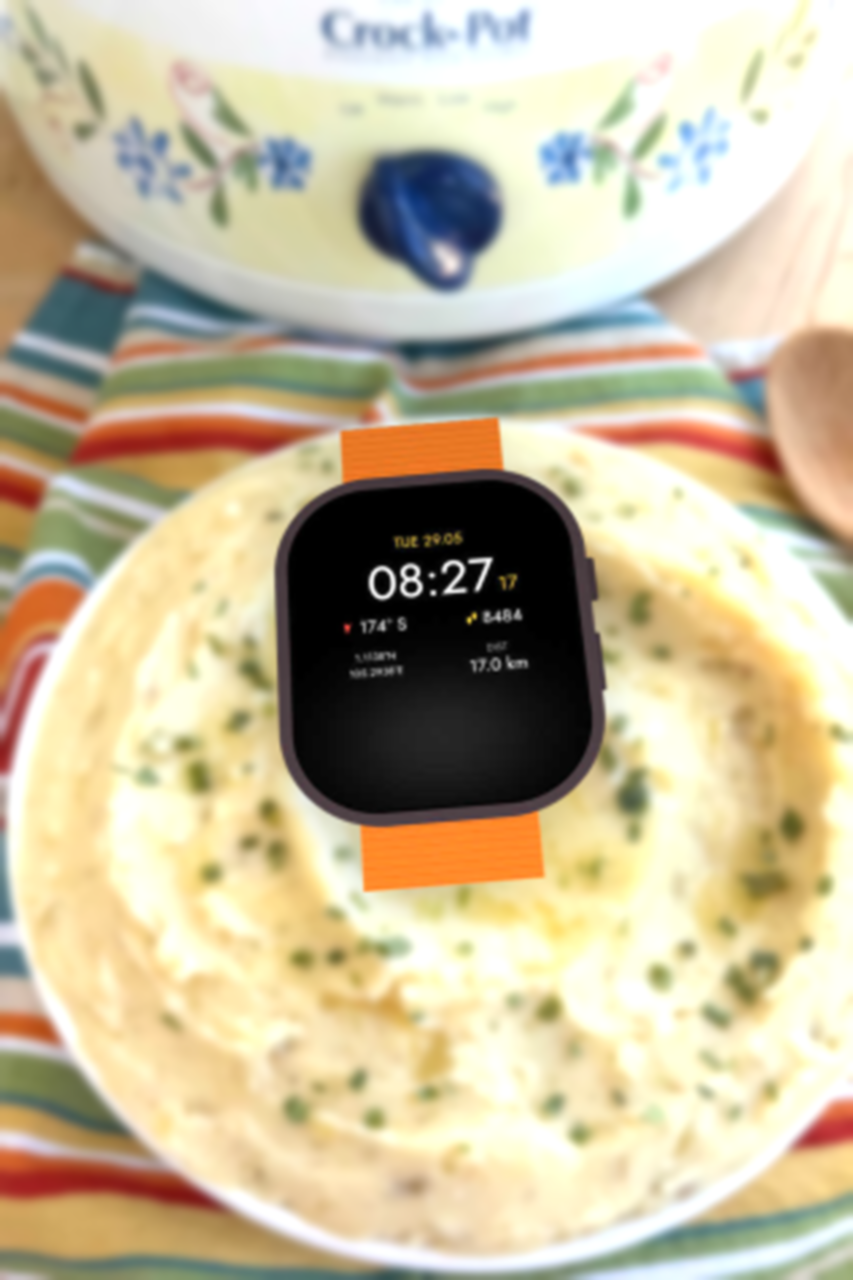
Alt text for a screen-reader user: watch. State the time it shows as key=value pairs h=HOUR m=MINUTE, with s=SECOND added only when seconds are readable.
h=8 m=27
